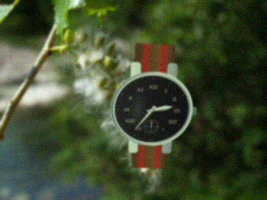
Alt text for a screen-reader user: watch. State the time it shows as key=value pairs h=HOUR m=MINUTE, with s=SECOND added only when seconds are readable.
h=2 m=36
